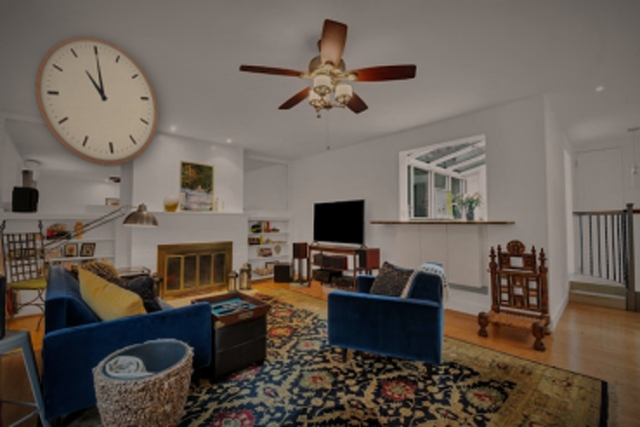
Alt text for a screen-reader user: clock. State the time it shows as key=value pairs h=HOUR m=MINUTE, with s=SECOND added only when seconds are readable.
h=11 m=0
